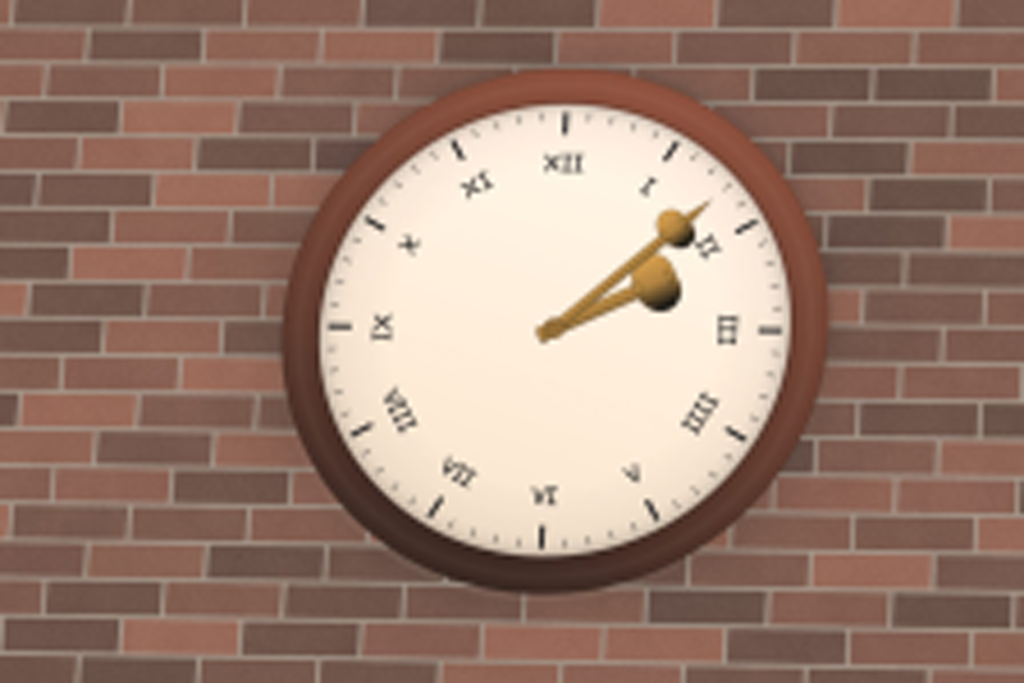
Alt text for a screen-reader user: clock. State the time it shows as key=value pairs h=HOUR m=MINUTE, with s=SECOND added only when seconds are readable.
h=2 m=8
